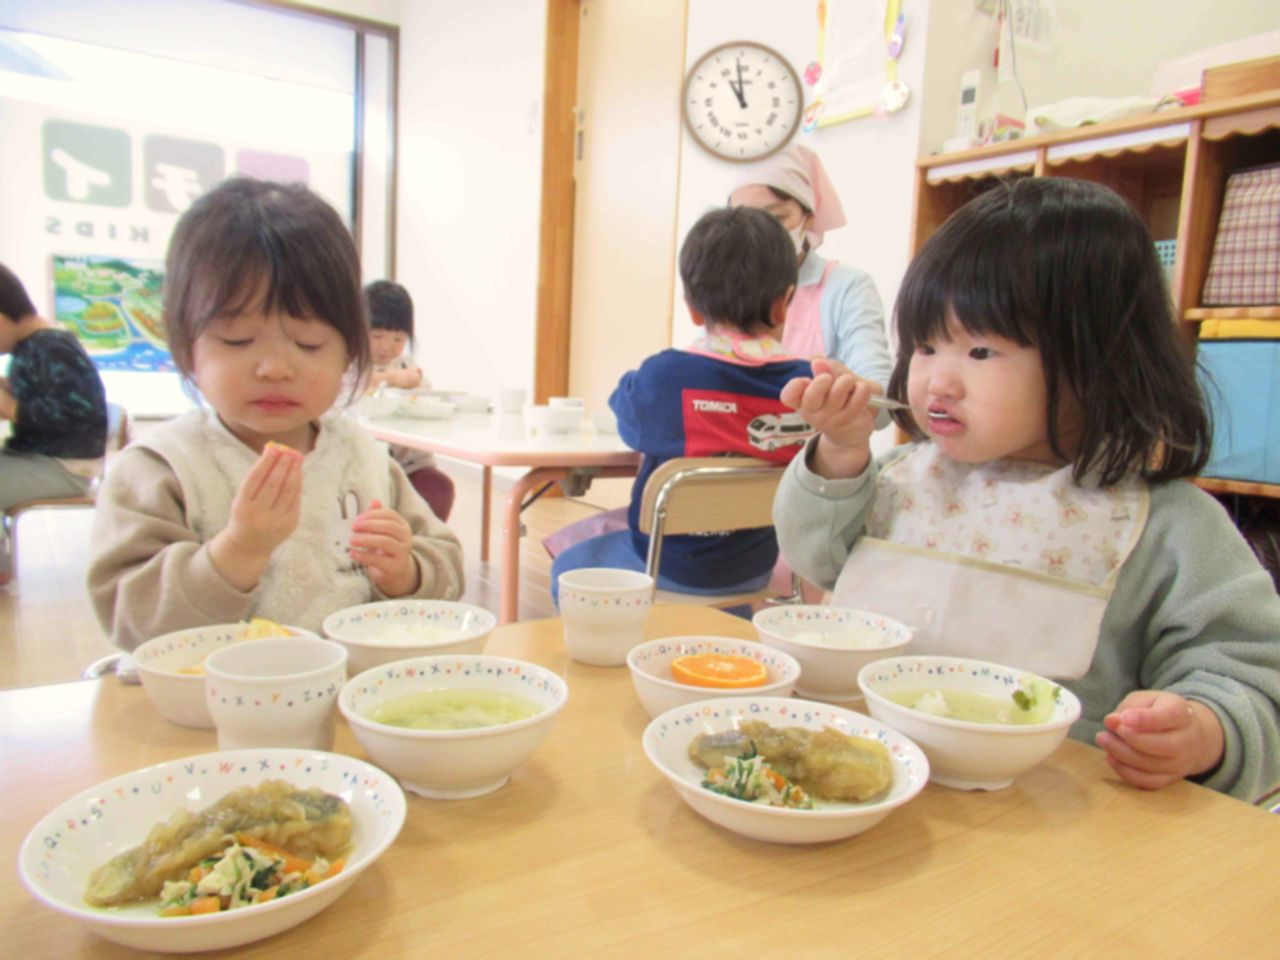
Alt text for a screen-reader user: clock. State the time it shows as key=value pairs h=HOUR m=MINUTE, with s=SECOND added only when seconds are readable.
h=10 m=59
